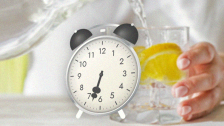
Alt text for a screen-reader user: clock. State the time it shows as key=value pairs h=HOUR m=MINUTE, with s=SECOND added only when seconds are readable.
h=6 m=33
